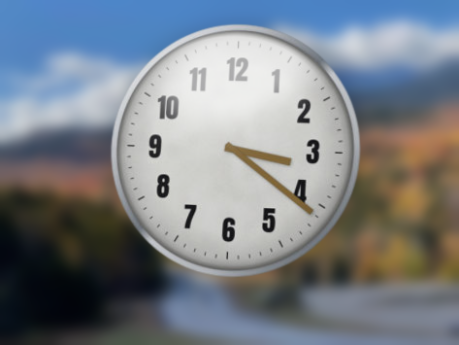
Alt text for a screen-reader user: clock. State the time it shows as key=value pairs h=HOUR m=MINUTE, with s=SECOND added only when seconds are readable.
h=3 m=21
